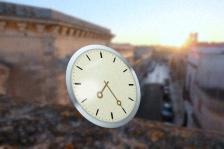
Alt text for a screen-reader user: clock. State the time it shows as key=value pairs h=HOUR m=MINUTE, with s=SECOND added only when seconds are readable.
h=7 m=25
